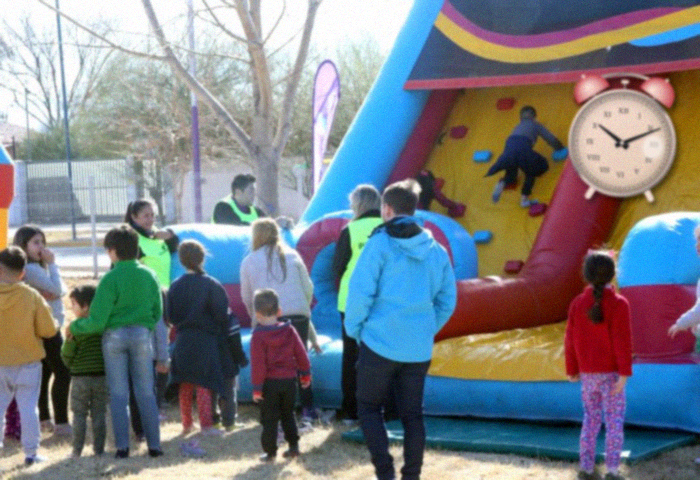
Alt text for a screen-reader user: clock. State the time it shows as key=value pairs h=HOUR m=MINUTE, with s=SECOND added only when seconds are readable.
h=10 m=11
